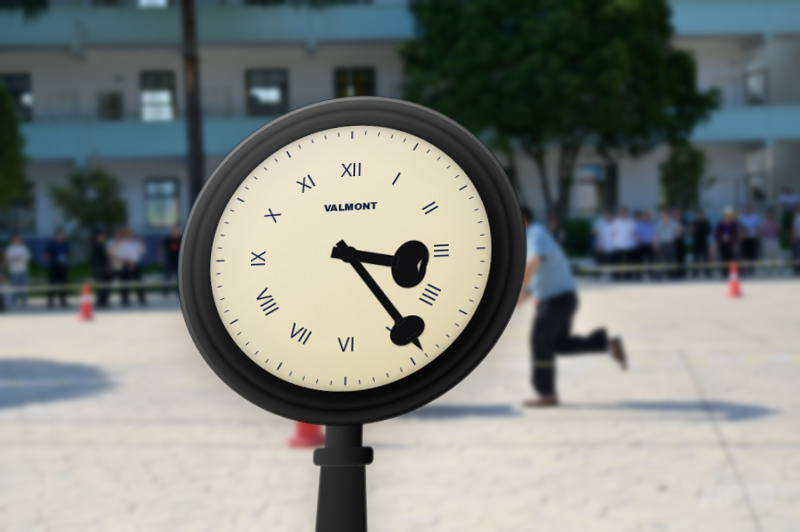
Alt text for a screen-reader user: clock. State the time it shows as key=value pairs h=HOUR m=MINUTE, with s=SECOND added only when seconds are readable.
h=3 m=24
